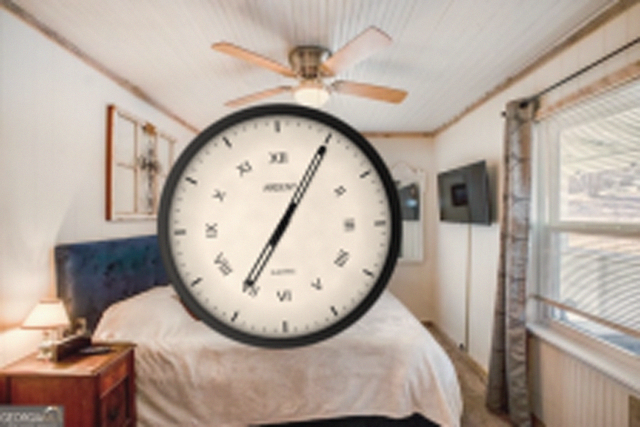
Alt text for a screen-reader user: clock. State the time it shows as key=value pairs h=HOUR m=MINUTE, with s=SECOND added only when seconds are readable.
h=7 m=5
